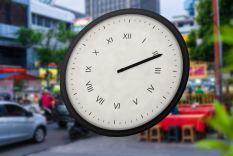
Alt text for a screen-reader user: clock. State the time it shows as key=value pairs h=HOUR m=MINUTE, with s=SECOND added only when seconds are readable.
h=2 m=11
